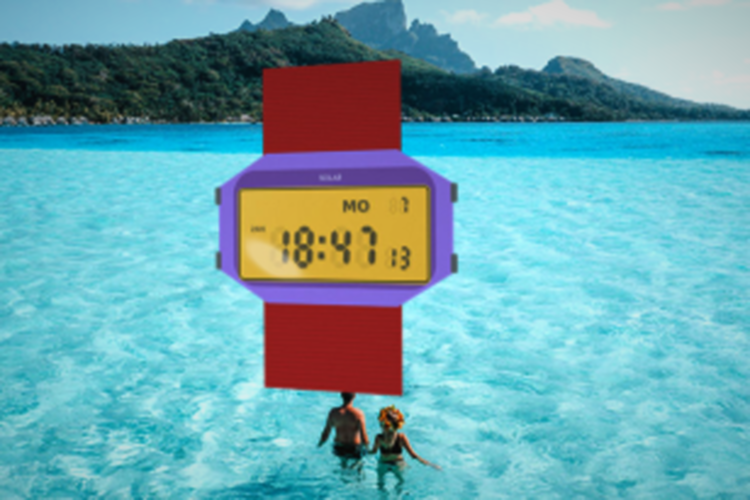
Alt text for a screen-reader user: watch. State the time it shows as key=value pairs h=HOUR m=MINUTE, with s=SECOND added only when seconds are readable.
h=18 m=47 s=13
